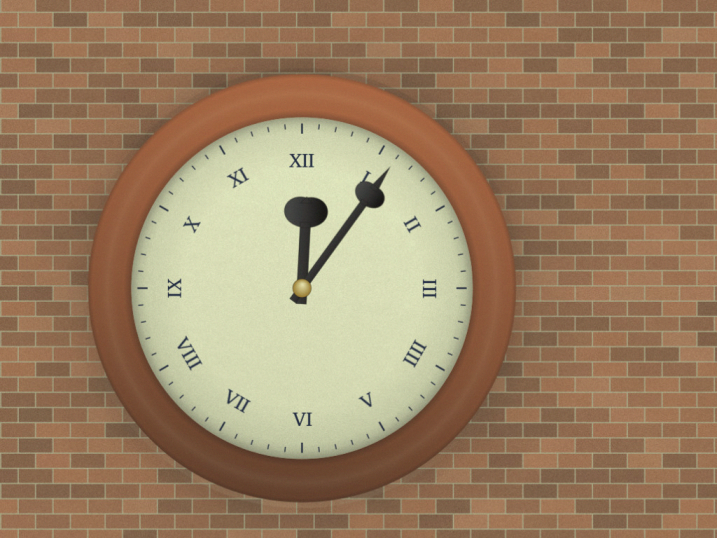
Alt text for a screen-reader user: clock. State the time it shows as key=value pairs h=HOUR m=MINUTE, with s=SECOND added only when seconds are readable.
h=12 m=6
